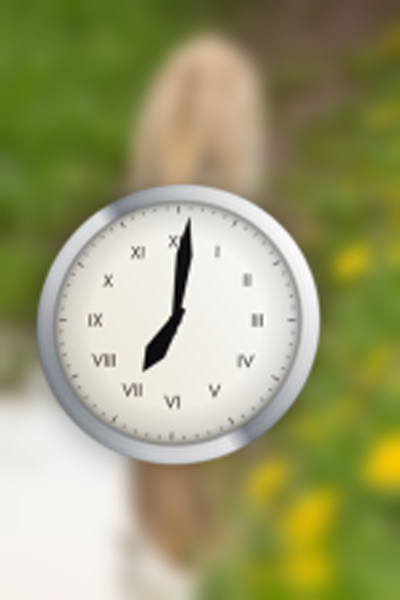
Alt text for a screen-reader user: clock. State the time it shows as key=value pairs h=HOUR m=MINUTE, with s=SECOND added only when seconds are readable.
h=7 m=1
